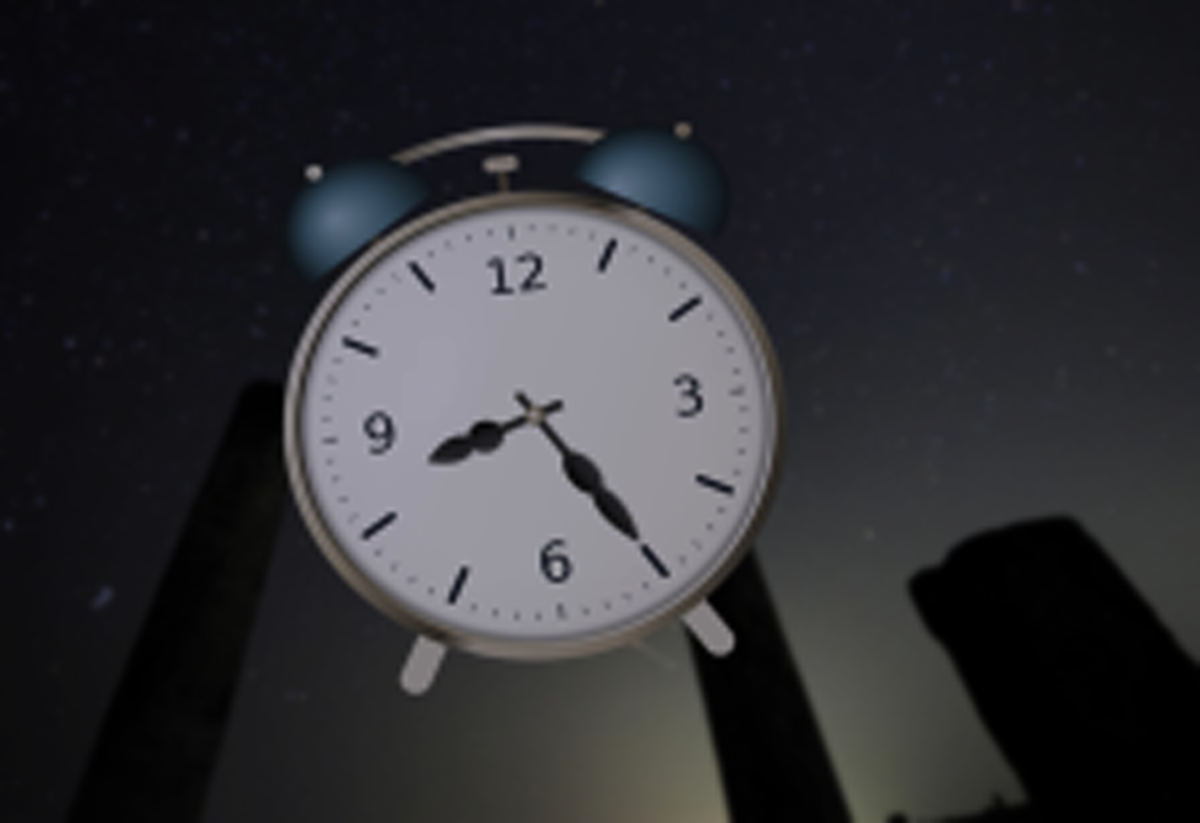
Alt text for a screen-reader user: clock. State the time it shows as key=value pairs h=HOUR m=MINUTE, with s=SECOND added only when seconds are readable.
h=8 m=25
